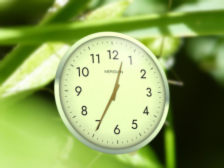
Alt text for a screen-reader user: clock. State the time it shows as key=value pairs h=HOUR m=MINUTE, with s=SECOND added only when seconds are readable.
h=12 m=35
